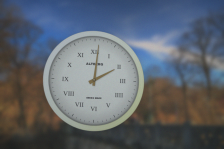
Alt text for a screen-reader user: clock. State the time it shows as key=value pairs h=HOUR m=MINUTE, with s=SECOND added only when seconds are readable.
h=2 m=1
